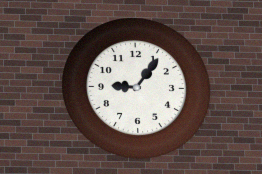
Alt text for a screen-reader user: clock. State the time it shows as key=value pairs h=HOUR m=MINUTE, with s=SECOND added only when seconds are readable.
h=9 m=6
